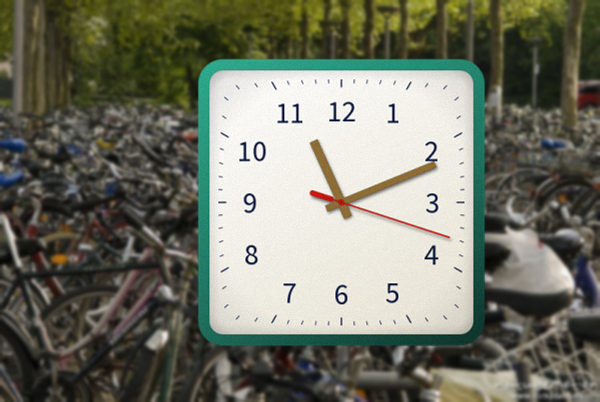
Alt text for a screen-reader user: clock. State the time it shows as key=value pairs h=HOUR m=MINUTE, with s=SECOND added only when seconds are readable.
h=11 m=11 s=18
